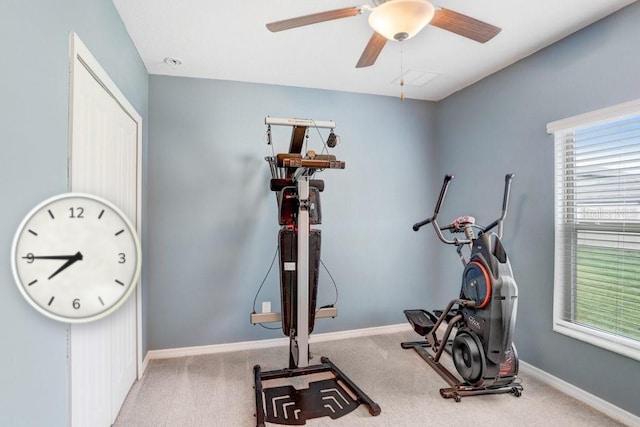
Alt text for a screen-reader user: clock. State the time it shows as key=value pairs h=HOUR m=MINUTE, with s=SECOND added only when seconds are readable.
h=7 m=45
